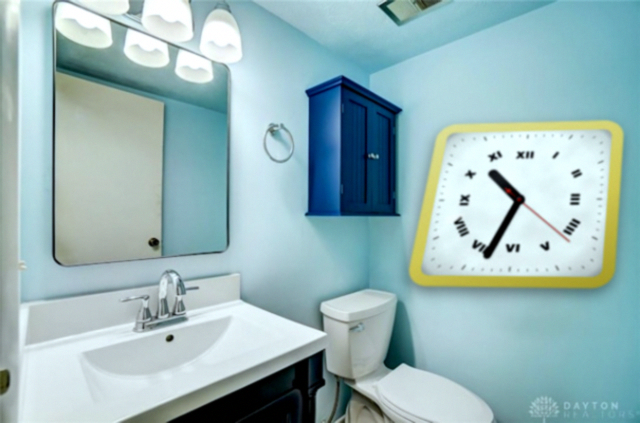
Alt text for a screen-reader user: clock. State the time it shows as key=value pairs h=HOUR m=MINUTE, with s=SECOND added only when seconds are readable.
h=10 m=33 s=22
